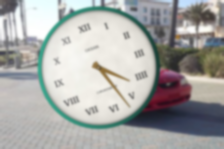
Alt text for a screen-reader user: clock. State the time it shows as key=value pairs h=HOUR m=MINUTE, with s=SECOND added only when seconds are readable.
h=4 m=27
